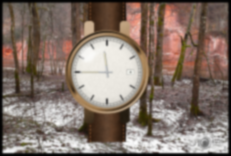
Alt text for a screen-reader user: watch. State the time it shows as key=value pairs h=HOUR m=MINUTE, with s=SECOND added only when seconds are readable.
h=11 m=45
